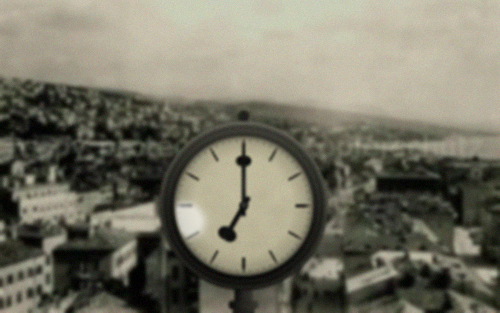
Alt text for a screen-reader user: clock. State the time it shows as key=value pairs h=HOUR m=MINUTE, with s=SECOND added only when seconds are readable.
h=7 m=0
